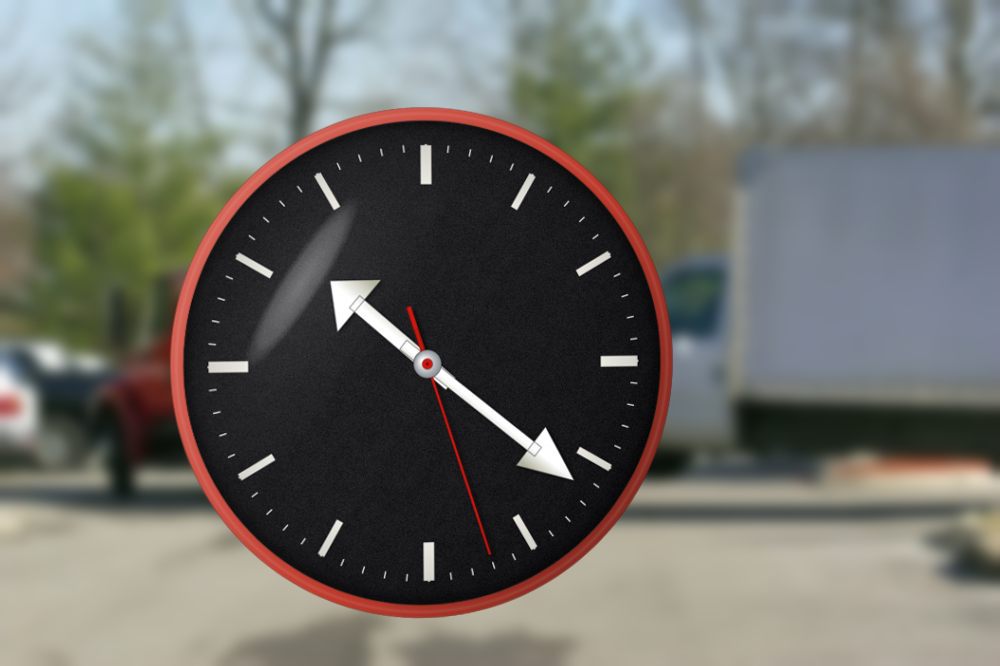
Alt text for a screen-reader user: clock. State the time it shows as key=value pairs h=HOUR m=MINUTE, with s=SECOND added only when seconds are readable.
h=10 m=21 s=27
